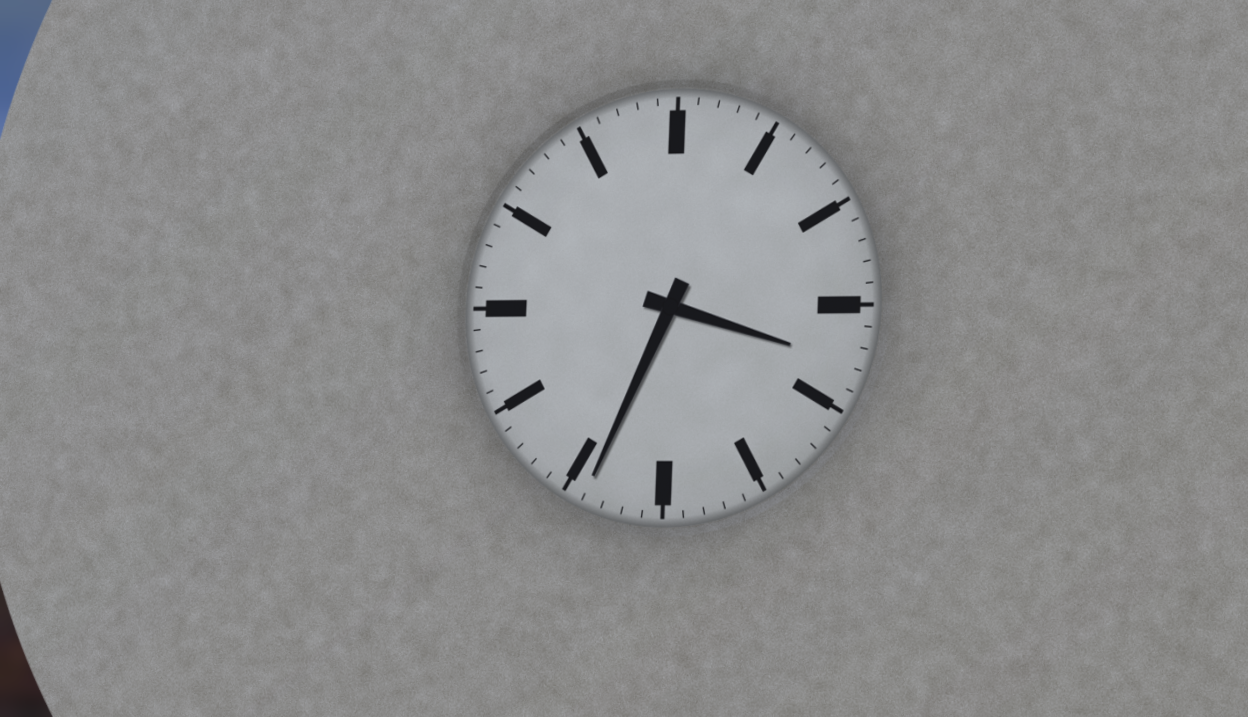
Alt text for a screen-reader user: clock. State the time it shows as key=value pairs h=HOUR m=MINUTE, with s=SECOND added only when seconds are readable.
h=3 m=34
